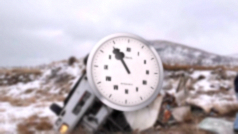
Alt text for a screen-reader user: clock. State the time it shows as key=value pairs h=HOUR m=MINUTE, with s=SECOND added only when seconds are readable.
h=10 m=54
